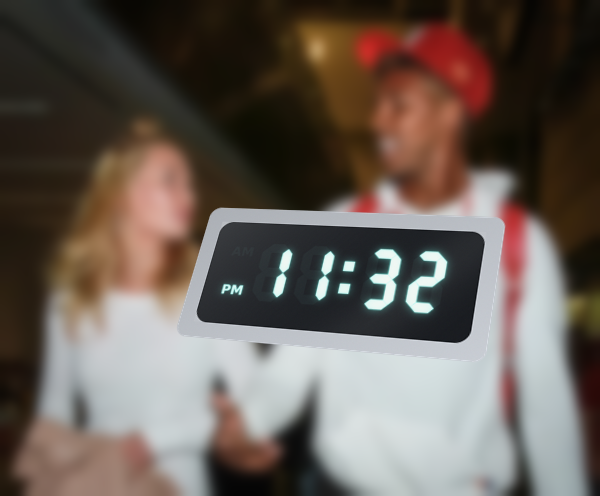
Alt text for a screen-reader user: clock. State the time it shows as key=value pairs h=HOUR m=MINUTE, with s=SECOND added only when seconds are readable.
h=11 m=32
